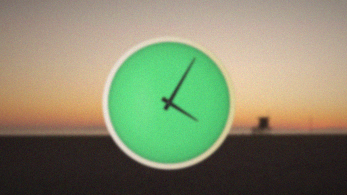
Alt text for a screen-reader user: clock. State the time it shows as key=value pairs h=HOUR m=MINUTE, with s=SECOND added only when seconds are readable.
h=4 m=5
